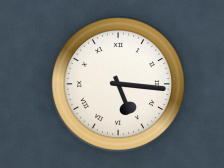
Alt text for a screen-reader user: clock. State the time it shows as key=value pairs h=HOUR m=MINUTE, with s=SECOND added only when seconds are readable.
h=5 m=16
